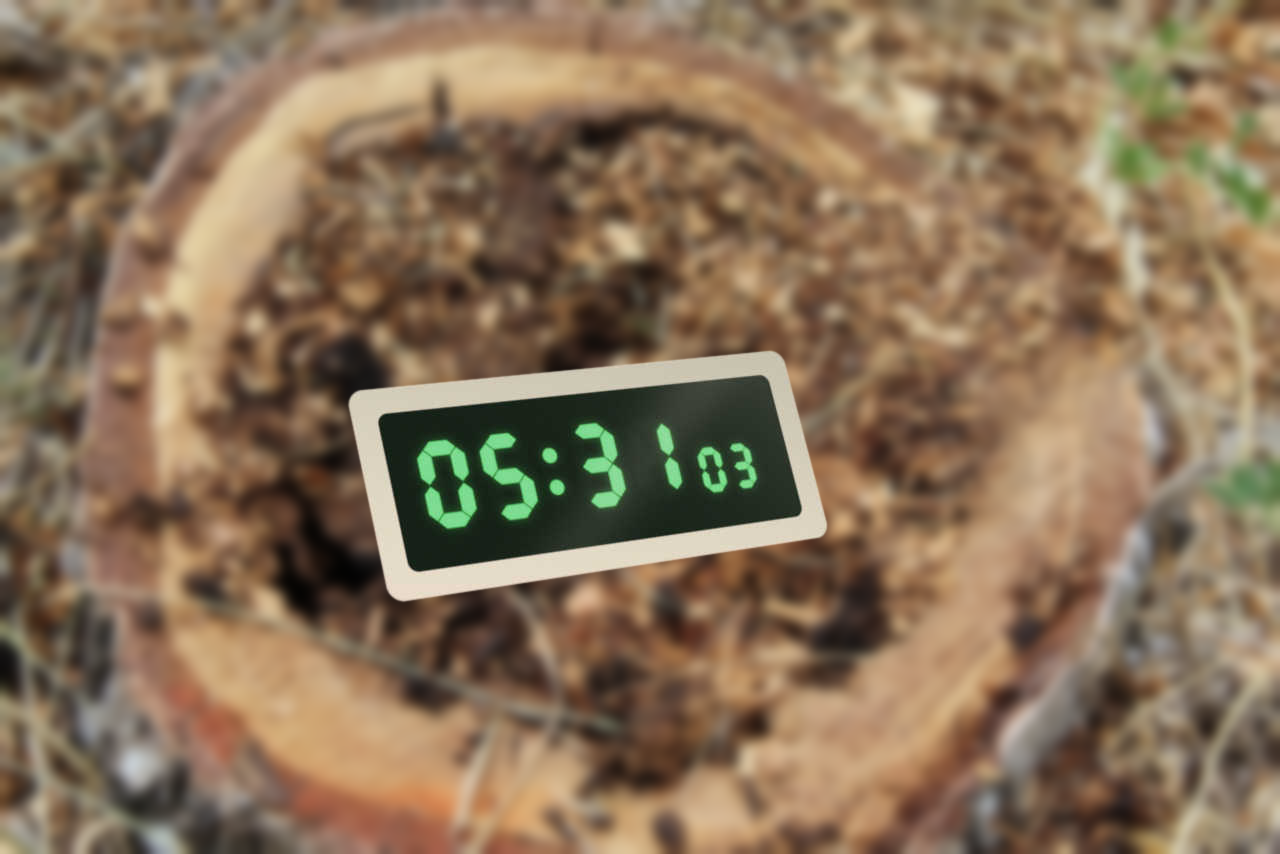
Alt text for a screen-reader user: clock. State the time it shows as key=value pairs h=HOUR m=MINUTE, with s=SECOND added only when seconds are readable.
h=5 m=31 s=3
